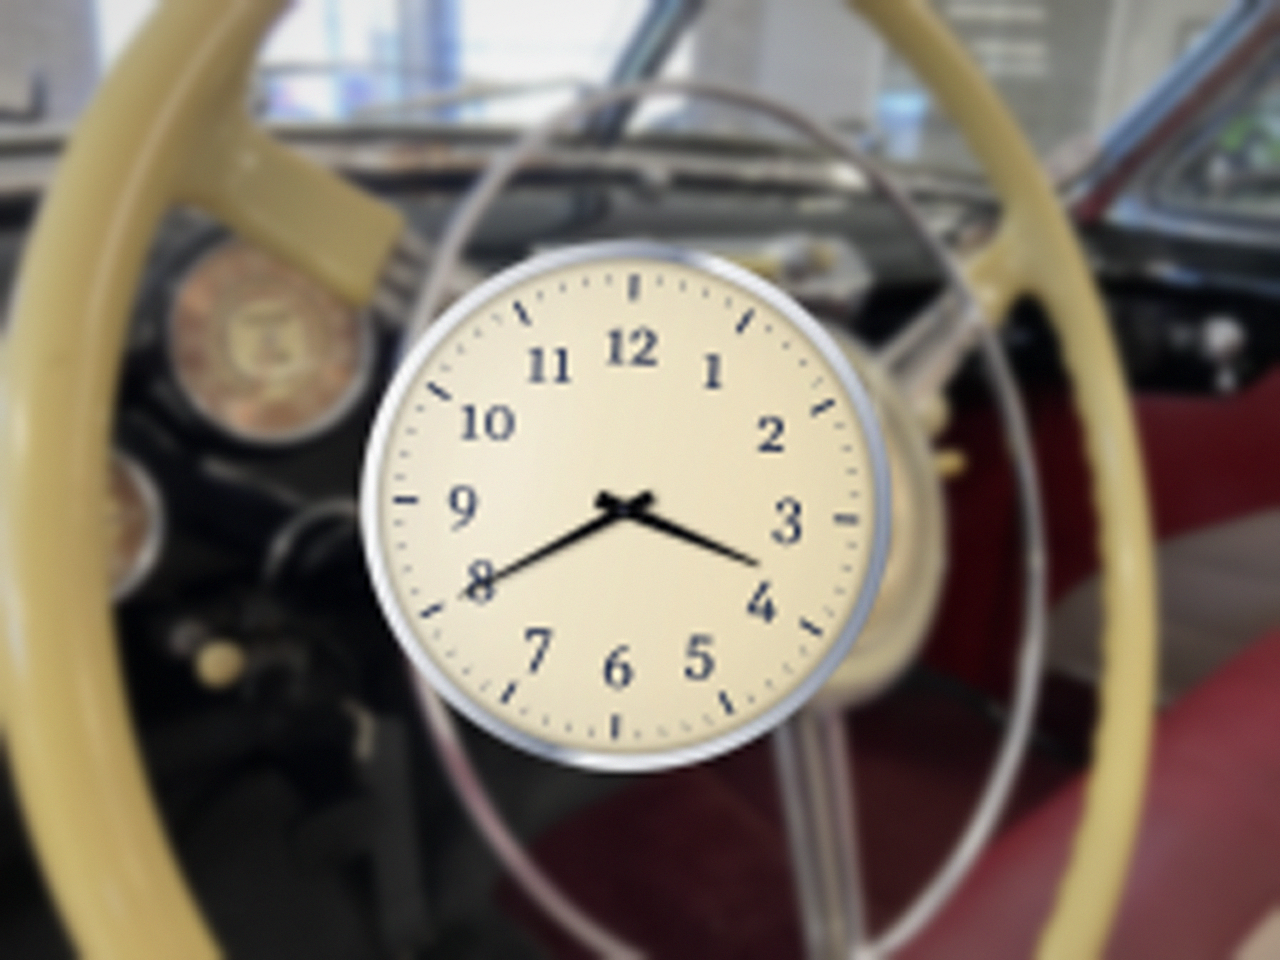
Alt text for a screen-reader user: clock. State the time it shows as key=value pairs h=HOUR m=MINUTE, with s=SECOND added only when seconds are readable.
h=3 m=40
